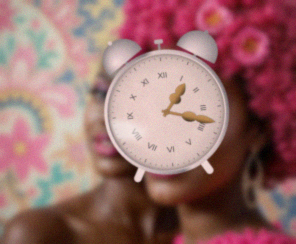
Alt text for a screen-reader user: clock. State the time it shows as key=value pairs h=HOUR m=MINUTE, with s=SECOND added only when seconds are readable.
h=1 m=18
